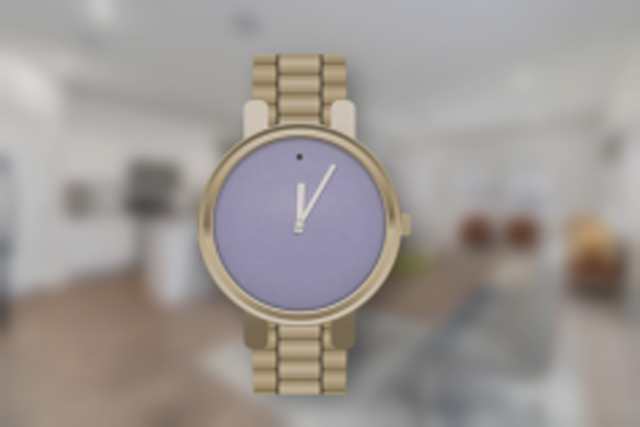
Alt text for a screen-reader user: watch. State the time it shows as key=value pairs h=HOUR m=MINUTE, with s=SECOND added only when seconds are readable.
h=12 m=5
